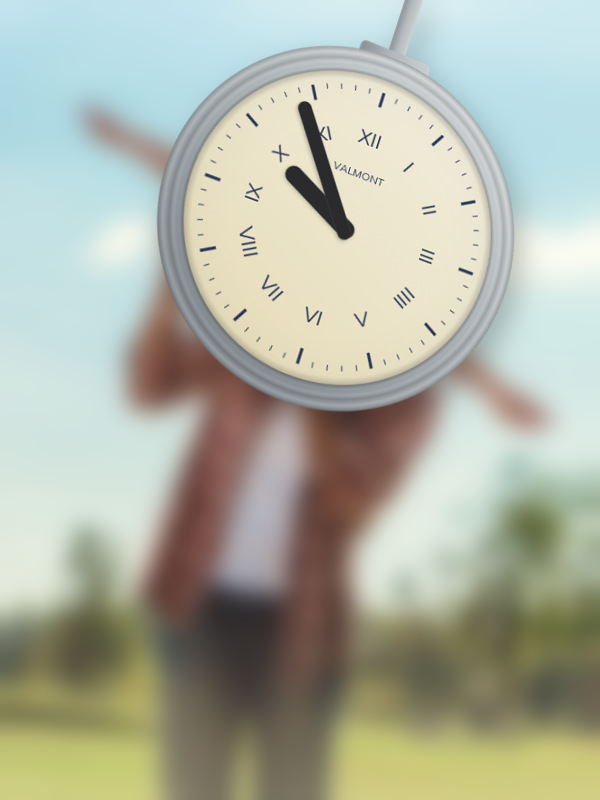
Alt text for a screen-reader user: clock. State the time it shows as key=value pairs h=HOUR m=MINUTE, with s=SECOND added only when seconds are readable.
h=9 m=54
